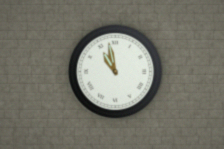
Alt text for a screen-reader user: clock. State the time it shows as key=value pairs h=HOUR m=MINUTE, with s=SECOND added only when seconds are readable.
h=10 m=58
